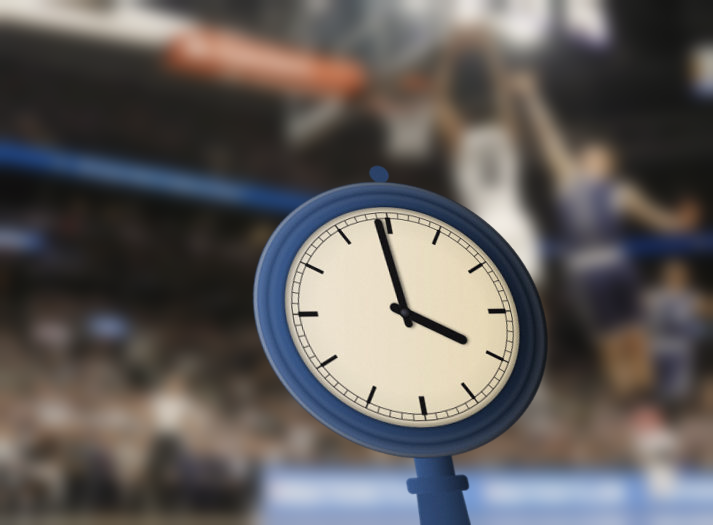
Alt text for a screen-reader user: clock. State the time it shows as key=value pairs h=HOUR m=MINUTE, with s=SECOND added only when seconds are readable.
h=3 m=59
